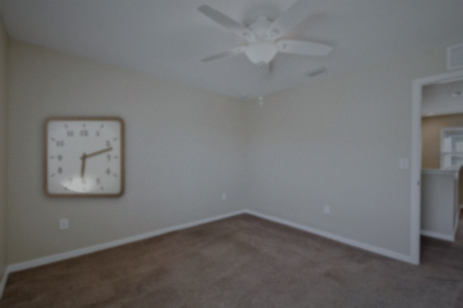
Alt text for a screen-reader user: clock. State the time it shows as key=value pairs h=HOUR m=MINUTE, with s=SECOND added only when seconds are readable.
h=6 m=12
